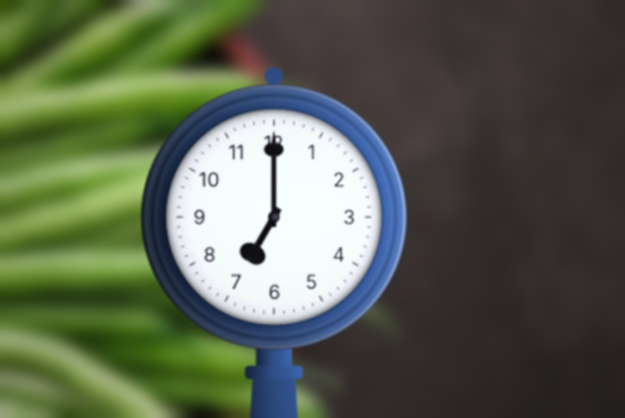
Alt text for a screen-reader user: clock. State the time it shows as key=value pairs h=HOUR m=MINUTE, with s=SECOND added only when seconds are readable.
h=7 m=0
